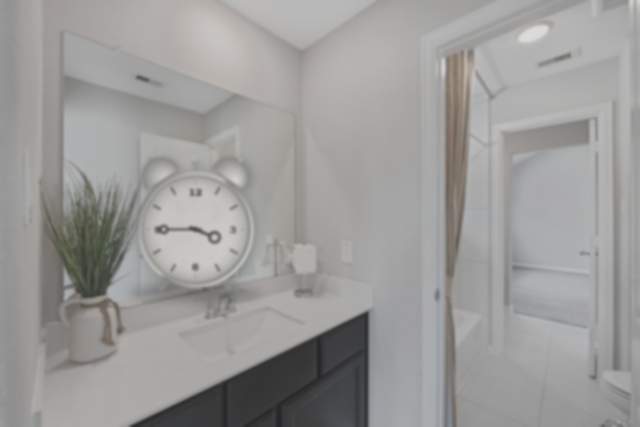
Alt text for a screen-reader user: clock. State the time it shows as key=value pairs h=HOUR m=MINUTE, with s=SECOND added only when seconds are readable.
h=3 m=45
